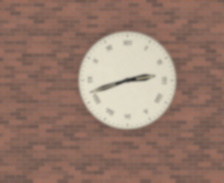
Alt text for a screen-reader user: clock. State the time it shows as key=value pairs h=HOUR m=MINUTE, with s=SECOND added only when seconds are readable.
h=2 m=42
